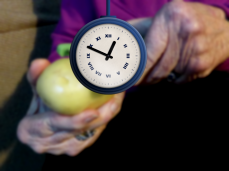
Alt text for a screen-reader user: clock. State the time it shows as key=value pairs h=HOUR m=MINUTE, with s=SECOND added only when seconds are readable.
h=12 m=49
